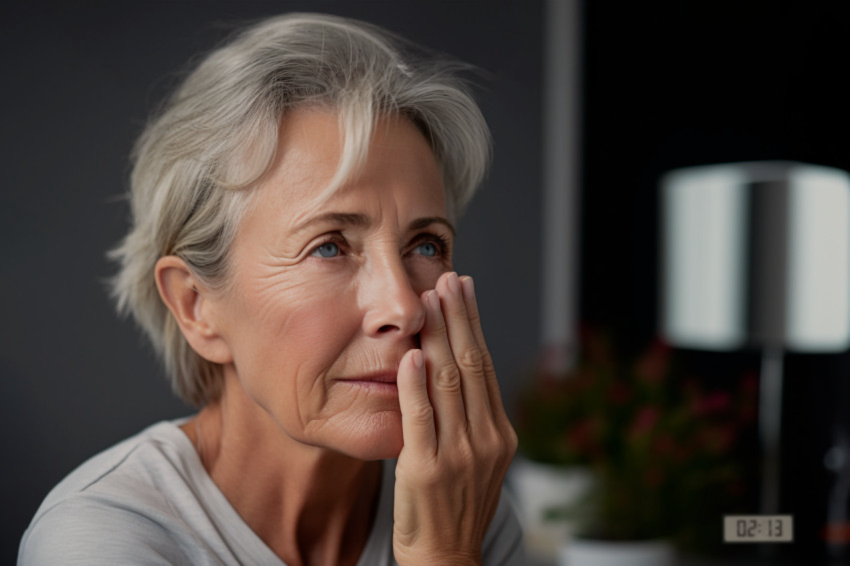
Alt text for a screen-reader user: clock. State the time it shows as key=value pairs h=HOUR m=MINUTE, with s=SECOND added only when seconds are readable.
h=2 m=13
